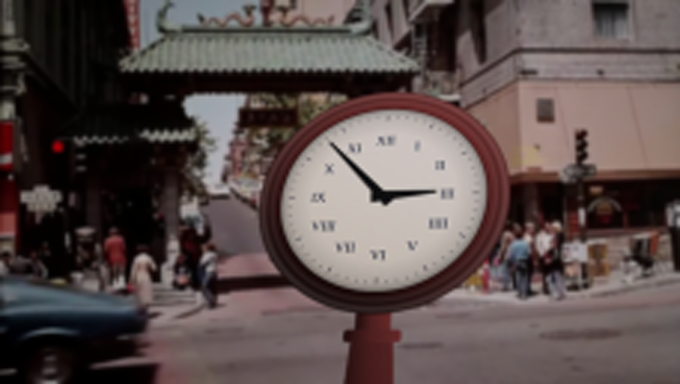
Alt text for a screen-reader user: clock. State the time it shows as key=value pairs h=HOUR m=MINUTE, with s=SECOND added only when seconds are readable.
h=2 m=53
